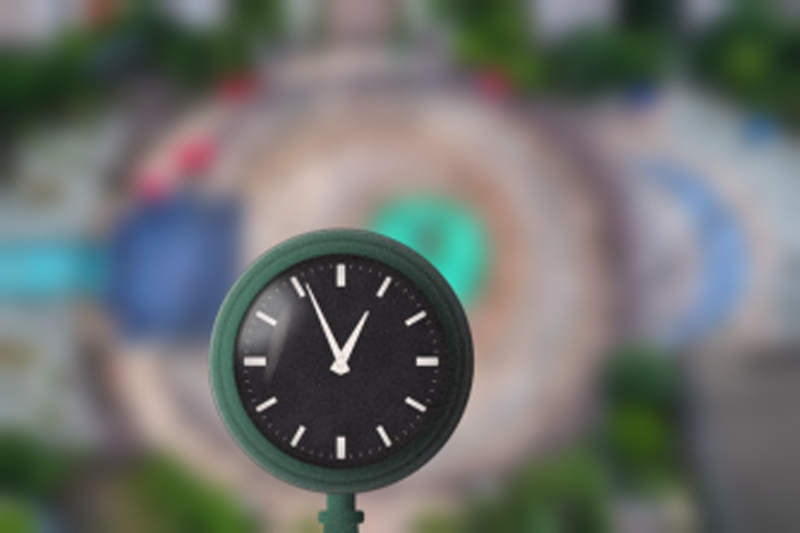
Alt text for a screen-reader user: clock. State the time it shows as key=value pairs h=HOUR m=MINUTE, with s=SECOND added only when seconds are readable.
h=12 m=56
